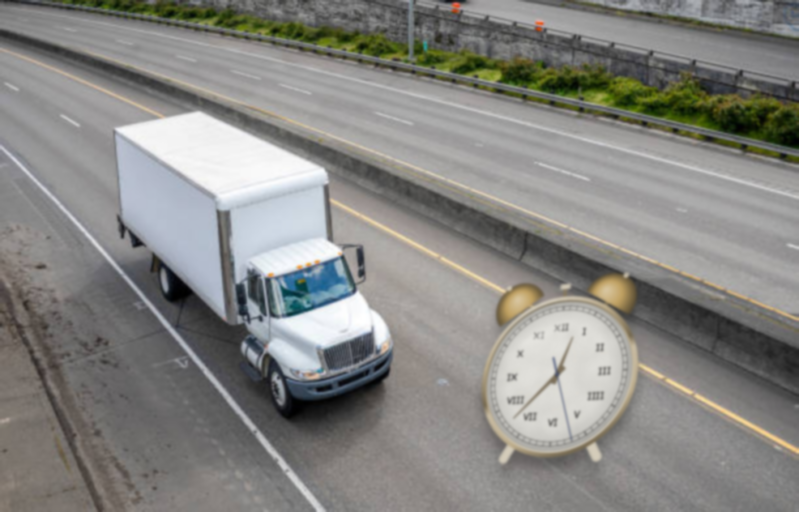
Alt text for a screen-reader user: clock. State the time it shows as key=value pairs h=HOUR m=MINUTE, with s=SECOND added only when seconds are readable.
h=12 m=37 s=27
